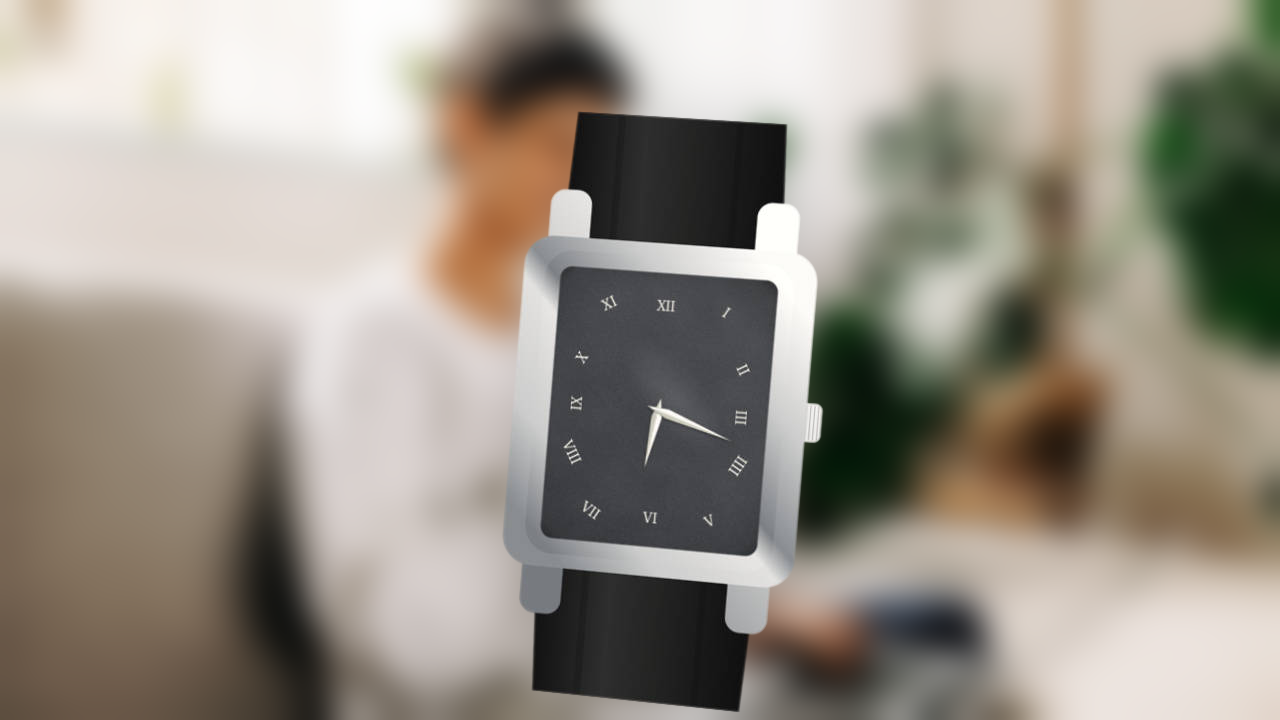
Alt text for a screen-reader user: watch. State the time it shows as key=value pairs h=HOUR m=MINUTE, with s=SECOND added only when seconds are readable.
h=6 m=18
